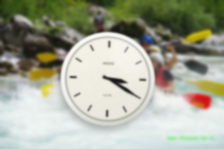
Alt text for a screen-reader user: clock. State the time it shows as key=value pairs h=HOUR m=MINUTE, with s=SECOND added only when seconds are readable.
h=3 m=20
